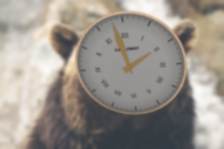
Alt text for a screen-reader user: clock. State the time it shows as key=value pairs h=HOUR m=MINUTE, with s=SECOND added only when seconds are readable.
h=1 m=58
